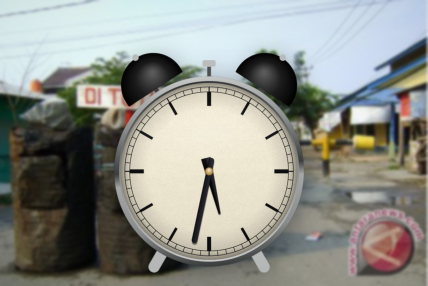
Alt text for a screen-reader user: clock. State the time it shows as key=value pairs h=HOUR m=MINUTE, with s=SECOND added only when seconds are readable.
h=5 m=32
